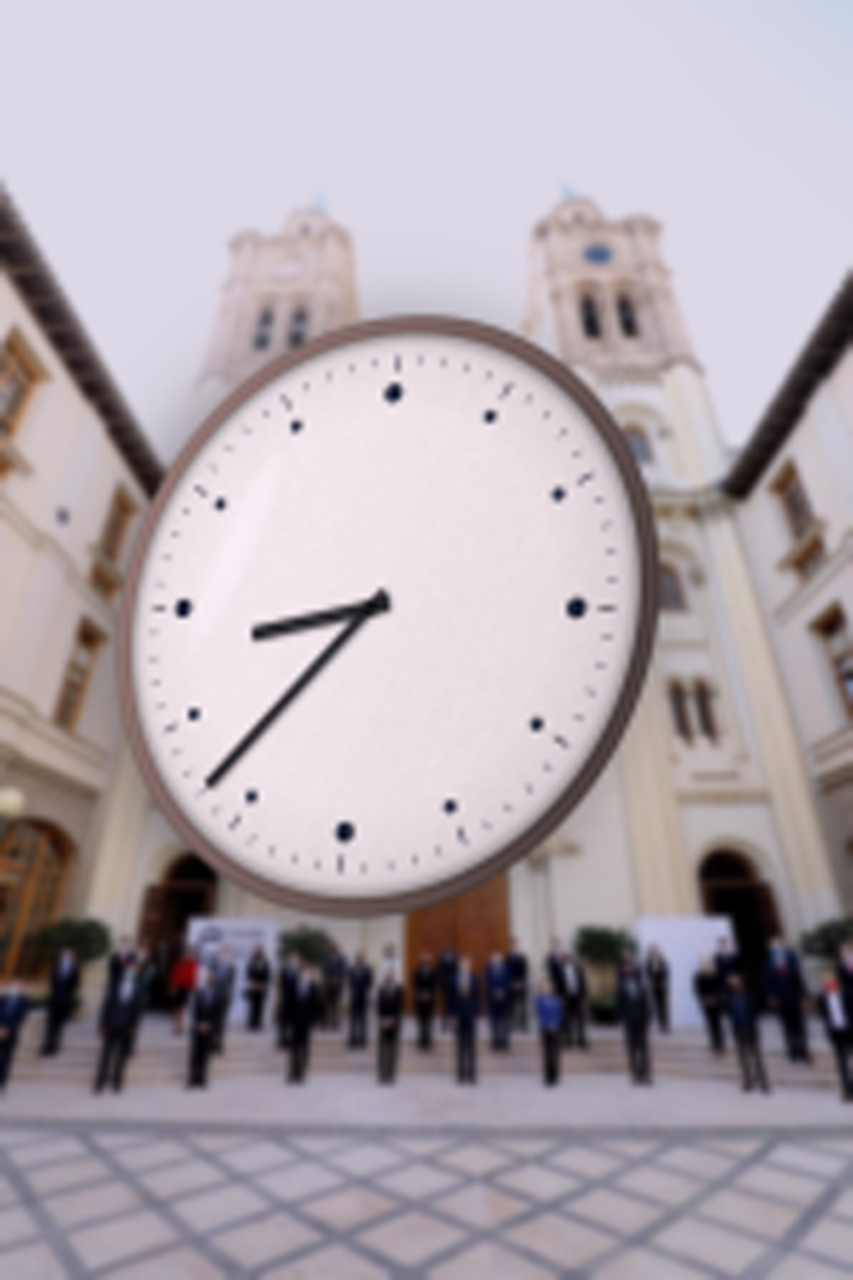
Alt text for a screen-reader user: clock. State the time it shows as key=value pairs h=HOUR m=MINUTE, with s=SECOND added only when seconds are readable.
h=8 m=37
